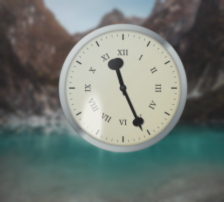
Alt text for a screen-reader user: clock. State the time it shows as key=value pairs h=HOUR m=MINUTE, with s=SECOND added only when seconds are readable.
h=11 m=26
